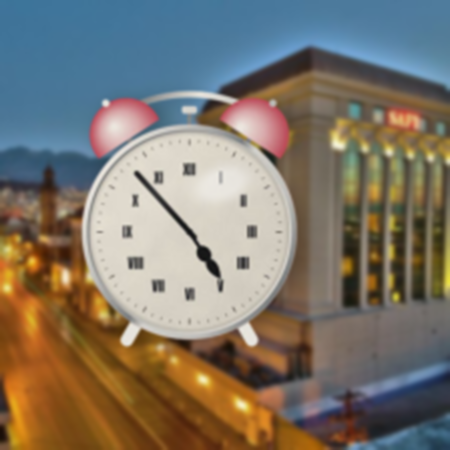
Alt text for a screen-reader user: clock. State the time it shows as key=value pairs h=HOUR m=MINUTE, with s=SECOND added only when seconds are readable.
h=4 m=53
